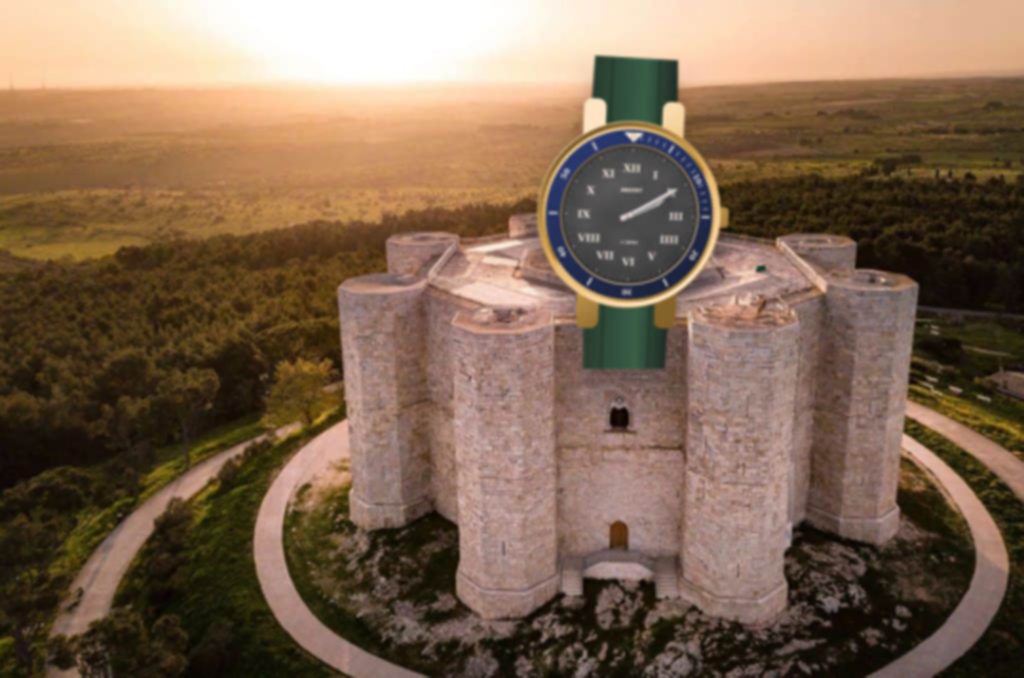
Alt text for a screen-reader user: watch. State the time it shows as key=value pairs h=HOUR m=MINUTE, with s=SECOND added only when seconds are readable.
h=2 m=10
